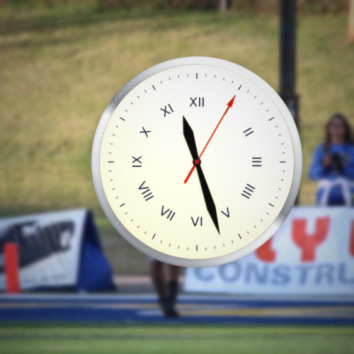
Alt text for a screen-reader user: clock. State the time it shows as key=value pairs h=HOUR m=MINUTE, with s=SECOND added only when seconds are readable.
h=11 m=27 s=5
